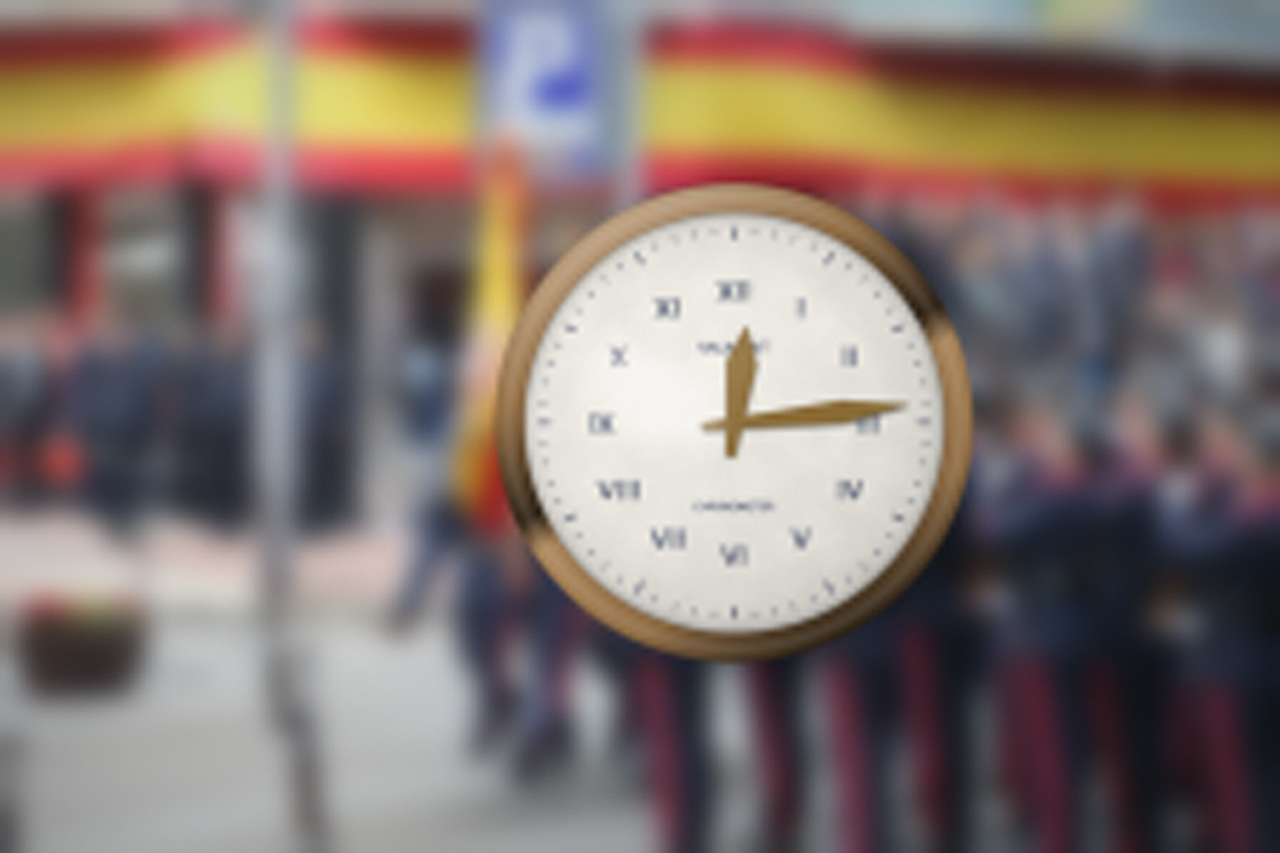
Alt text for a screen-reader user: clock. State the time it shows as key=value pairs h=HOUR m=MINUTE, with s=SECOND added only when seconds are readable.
h=12 m=14
